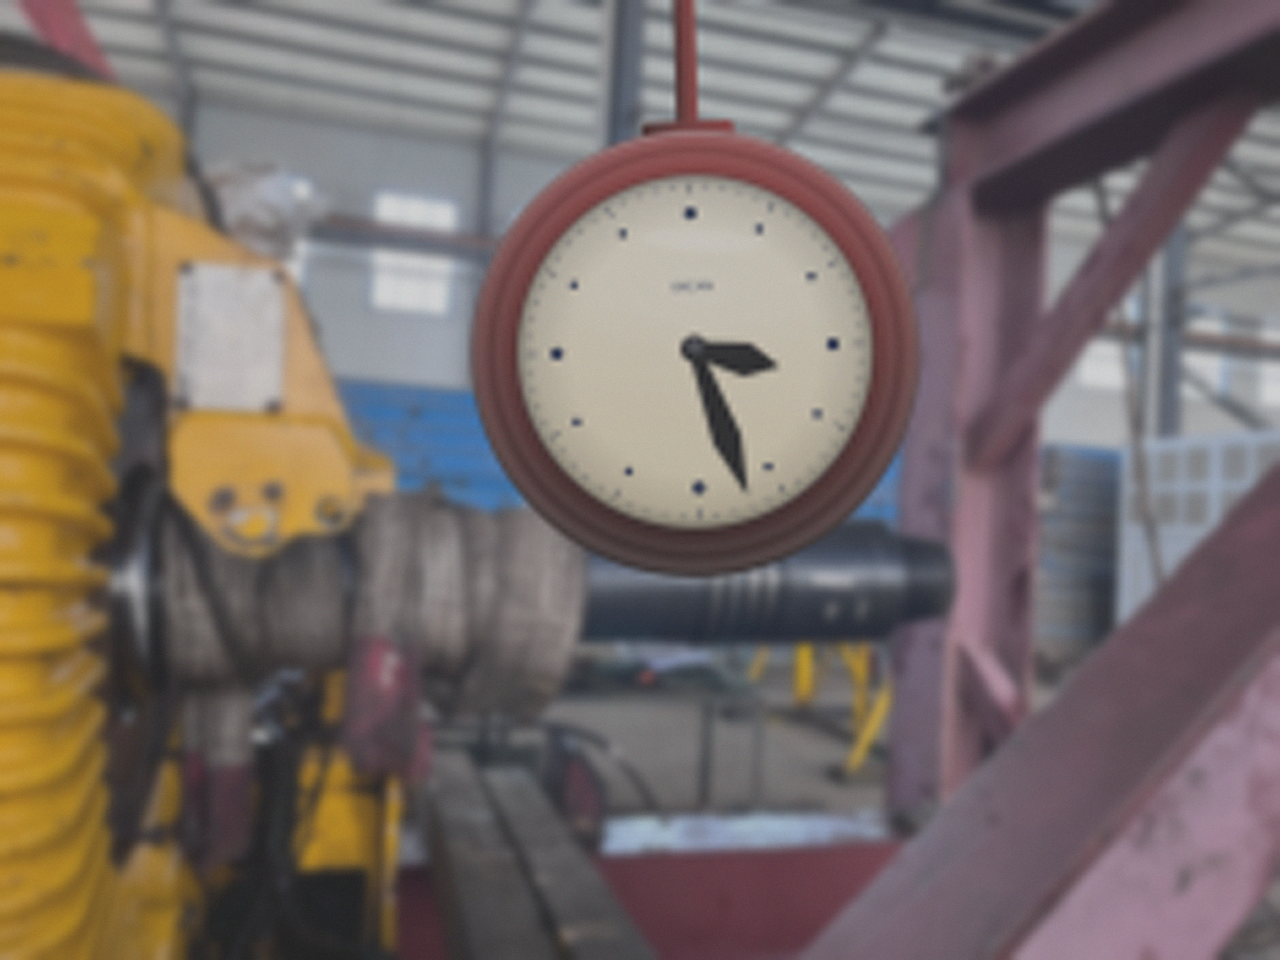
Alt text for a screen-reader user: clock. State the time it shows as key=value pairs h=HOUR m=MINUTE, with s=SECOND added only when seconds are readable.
h=3 m=27
